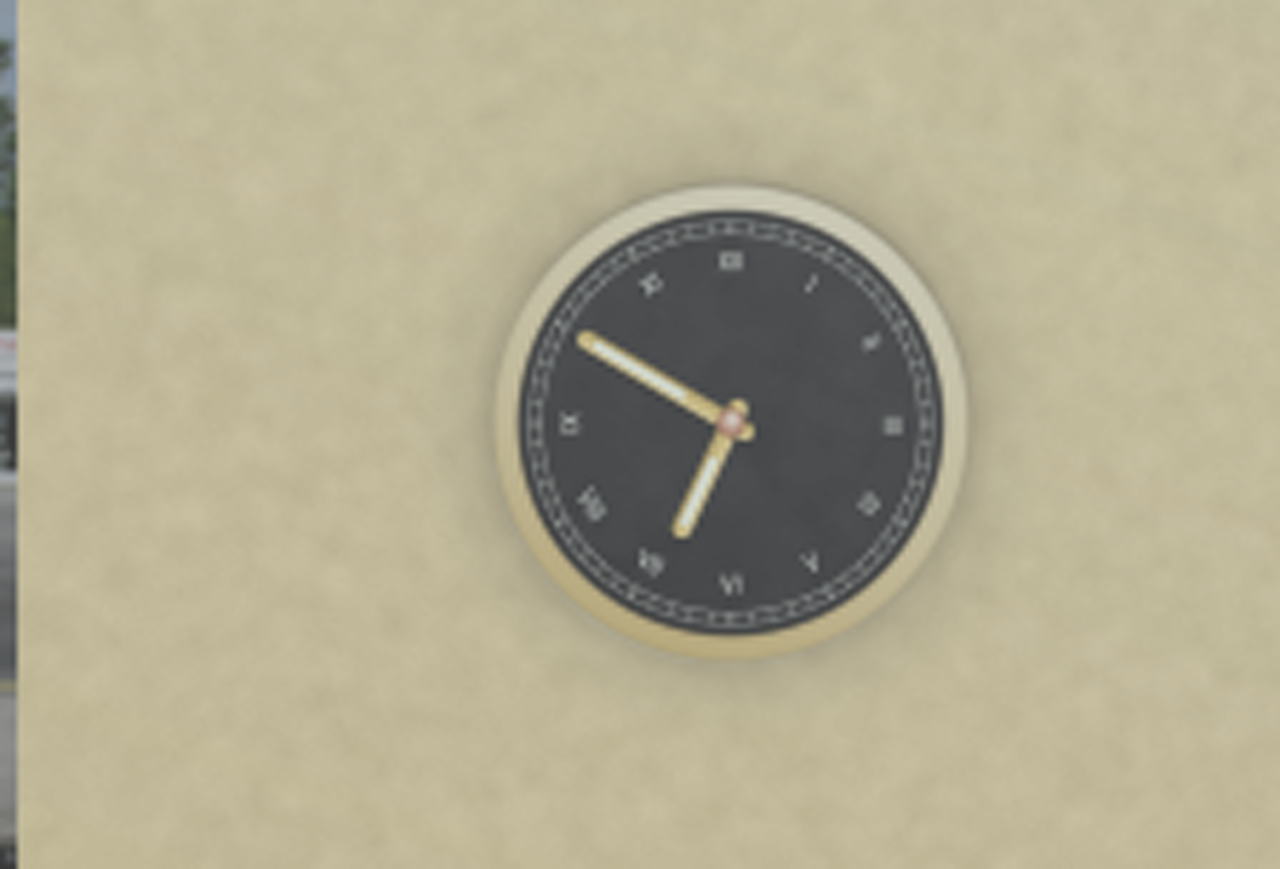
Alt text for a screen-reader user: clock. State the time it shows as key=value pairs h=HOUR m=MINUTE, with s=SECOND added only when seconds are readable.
h=6 m=50
